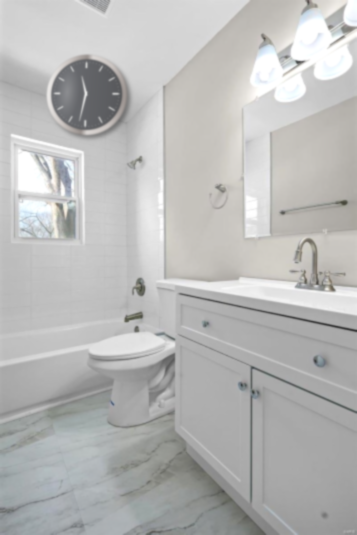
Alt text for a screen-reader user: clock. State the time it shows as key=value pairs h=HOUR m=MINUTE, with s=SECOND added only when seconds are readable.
h=11 m=32
